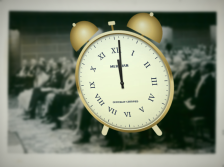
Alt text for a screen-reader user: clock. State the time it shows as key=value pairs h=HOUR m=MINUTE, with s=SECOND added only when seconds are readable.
h=12 m=1
